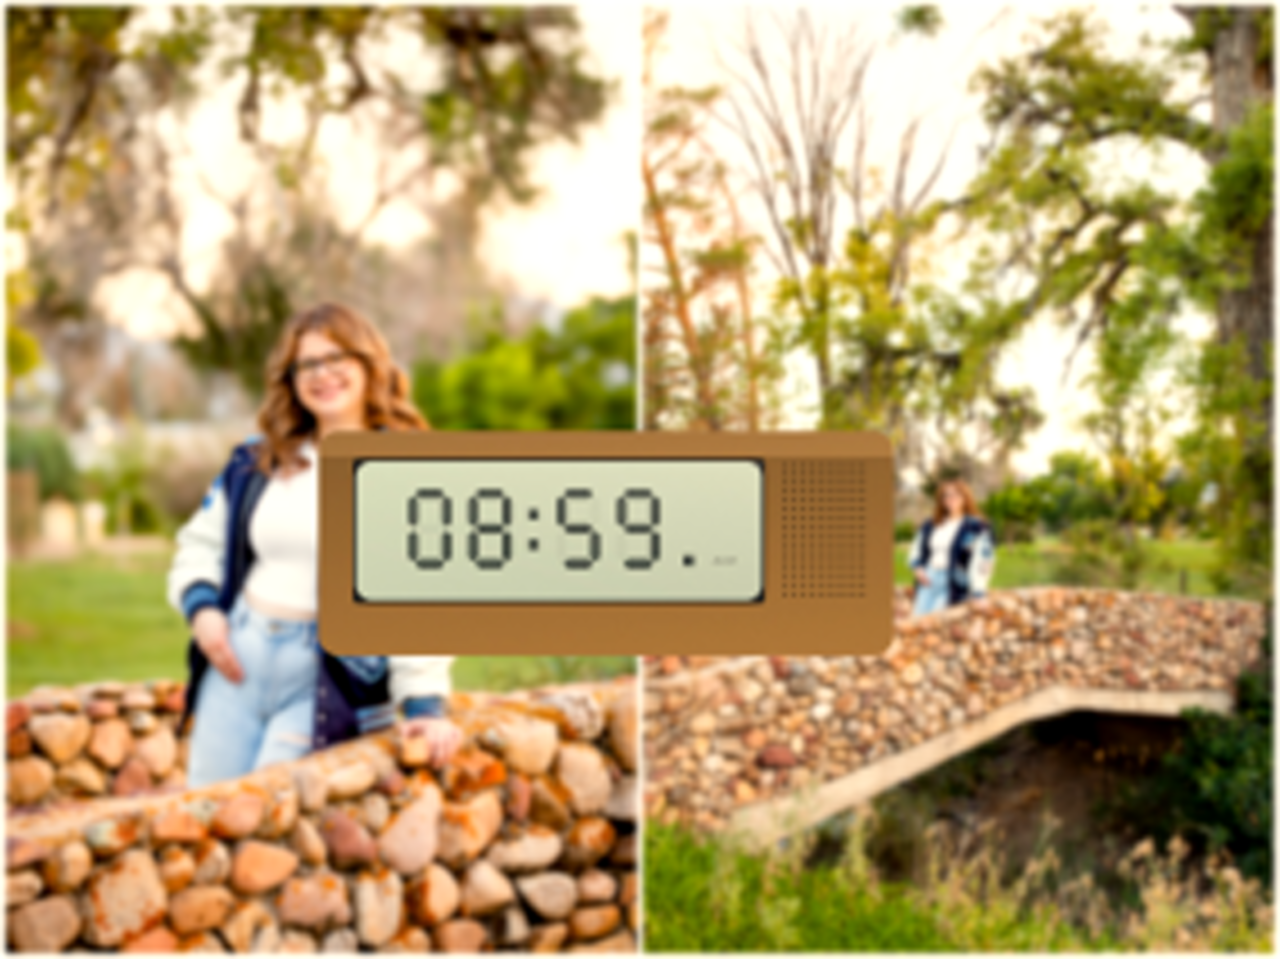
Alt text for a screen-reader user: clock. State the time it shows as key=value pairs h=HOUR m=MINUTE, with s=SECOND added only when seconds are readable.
h=8 m=59
